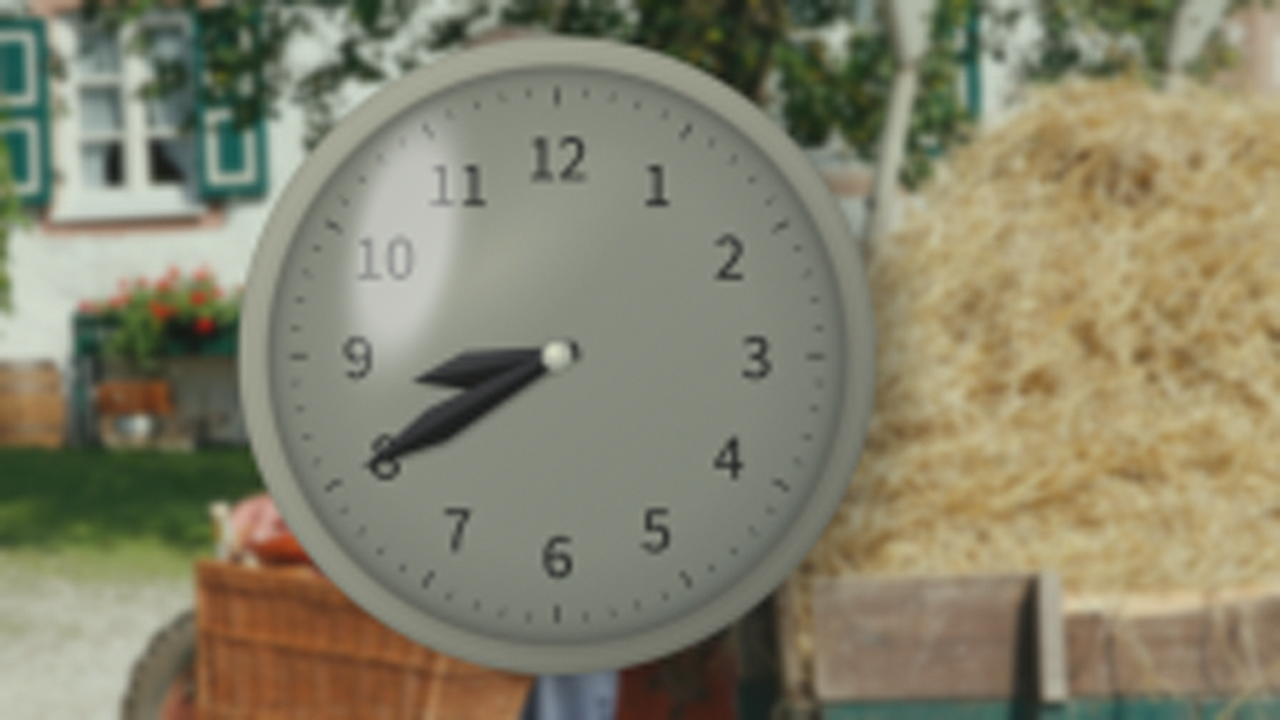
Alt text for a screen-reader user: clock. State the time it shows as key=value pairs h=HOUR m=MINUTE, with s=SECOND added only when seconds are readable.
h=8 m=40
